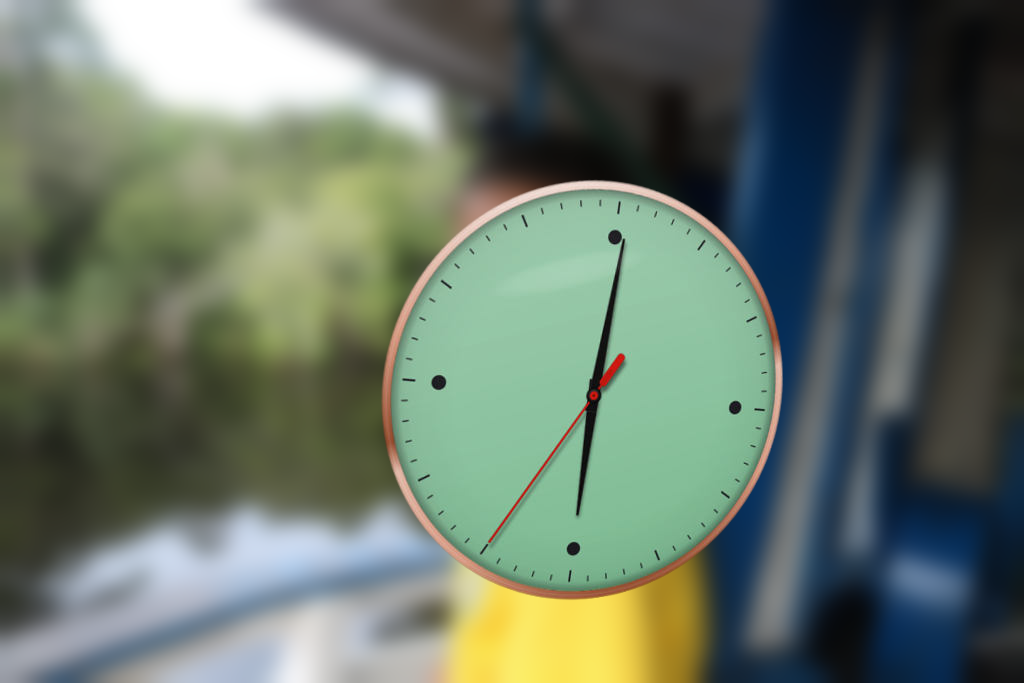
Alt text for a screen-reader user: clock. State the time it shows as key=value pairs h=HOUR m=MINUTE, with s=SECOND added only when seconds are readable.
h=6 m=0 s=35
